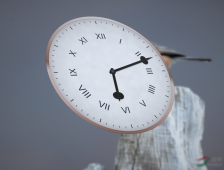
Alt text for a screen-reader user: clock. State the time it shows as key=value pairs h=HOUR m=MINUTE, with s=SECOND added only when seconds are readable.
h=6 m=12
